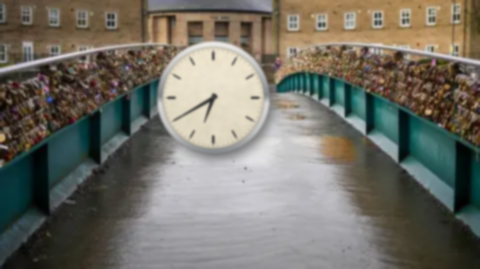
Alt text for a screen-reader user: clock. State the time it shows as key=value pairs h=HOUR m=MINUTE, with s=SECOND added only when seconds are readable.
h=6 m=40
